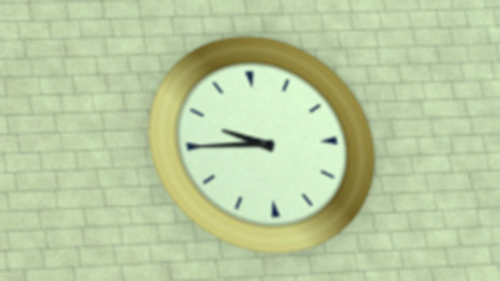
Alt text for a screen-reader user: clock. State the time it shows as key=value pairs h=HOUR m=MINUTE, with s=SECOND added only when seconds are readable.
h=9 m=45
